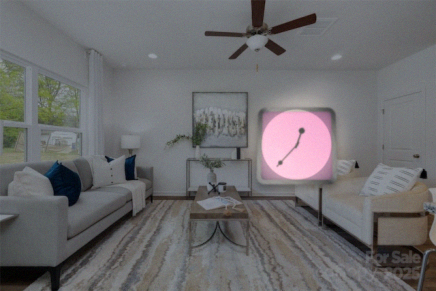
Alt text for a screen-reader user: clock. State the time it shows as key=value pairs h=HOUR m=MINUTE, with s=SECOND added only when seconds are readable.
h=12 m=37
